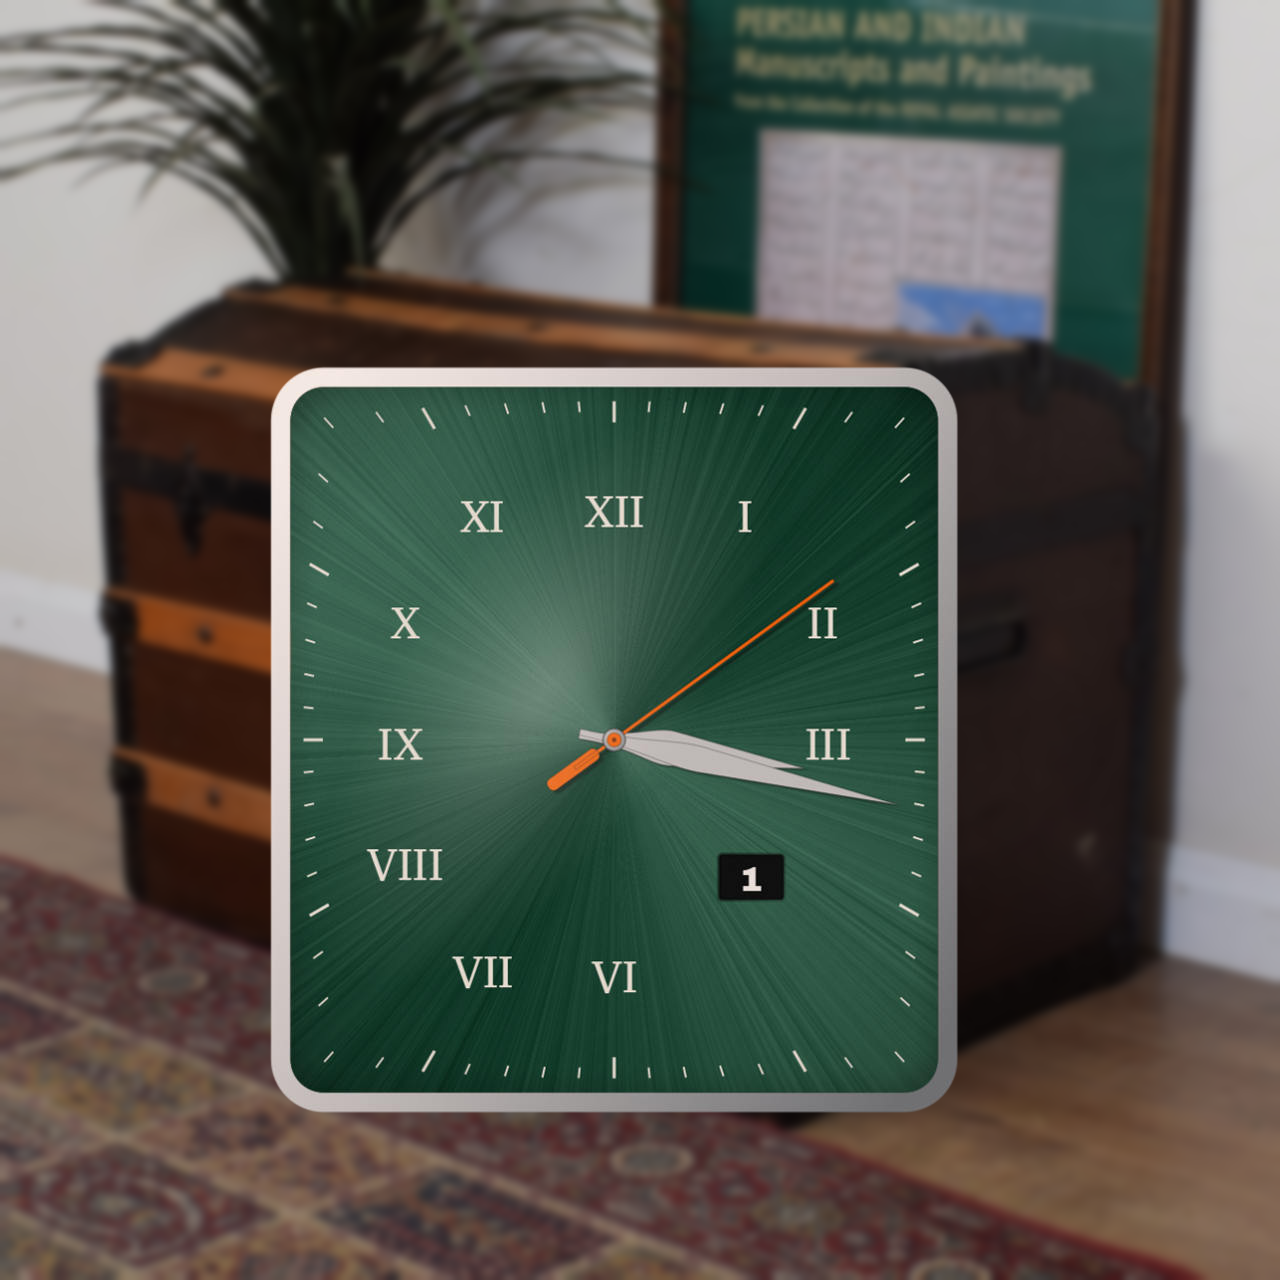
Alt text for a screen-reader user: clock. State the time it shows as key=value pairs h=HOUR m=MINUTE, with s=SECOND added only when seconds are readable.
h=3 m=17 s=9
